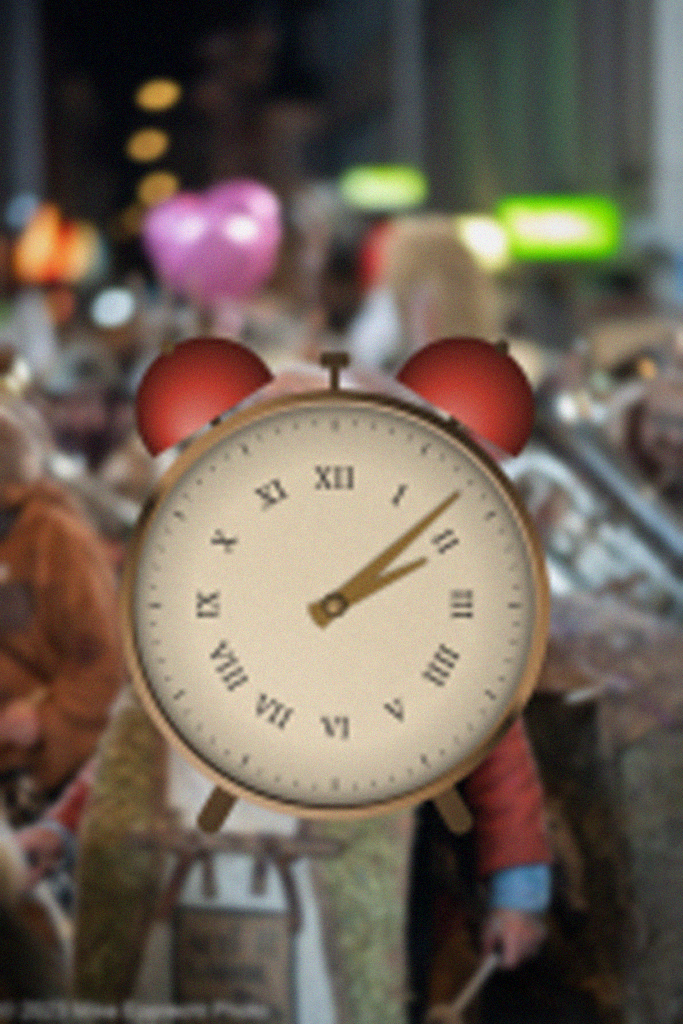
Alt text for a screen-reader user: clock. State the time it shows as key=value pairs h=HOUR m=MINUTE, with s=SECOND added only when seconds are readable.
h=2 m=8
